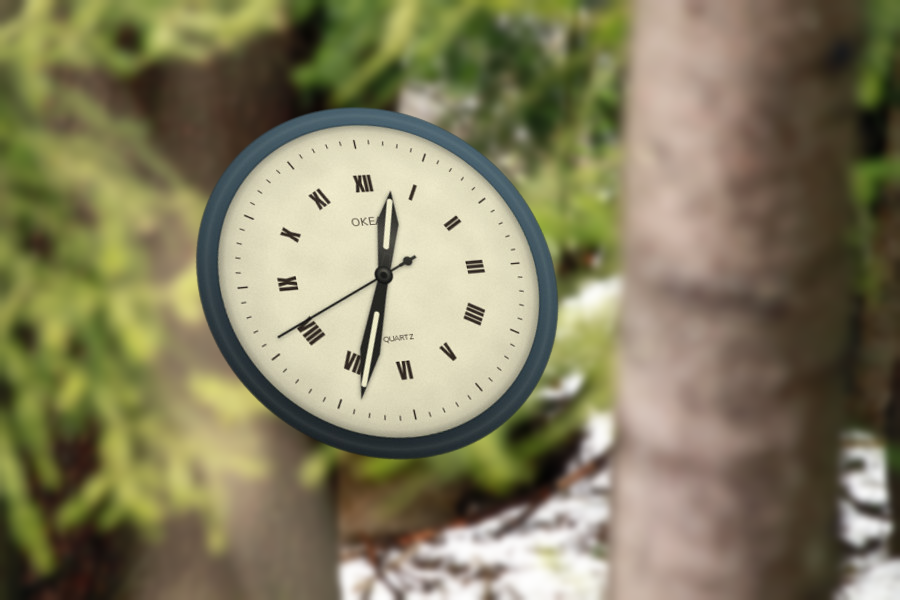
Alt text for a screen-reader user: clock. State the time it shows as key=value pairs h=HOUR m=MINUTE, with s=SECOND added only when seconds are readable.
h=12 m=33 s=41
